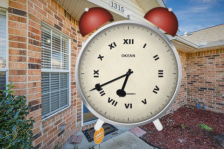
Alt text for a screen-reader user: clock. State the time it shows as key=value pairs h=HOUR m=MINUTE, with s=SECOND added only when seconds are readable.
h=6 m=41
